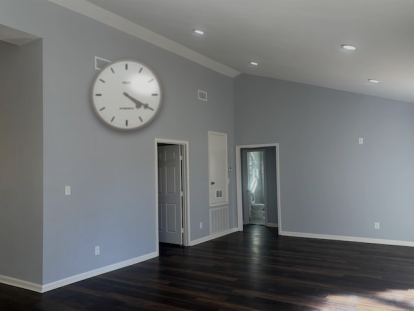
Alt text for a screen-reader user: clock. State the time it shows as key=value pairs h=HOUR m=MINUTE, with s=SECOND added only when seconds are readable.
h=4 m=20
